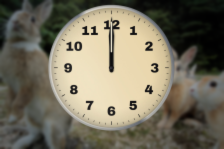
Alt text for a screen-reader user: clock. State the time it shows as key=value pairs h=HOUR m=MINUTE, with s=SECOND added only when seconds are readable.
h=12 m=0
